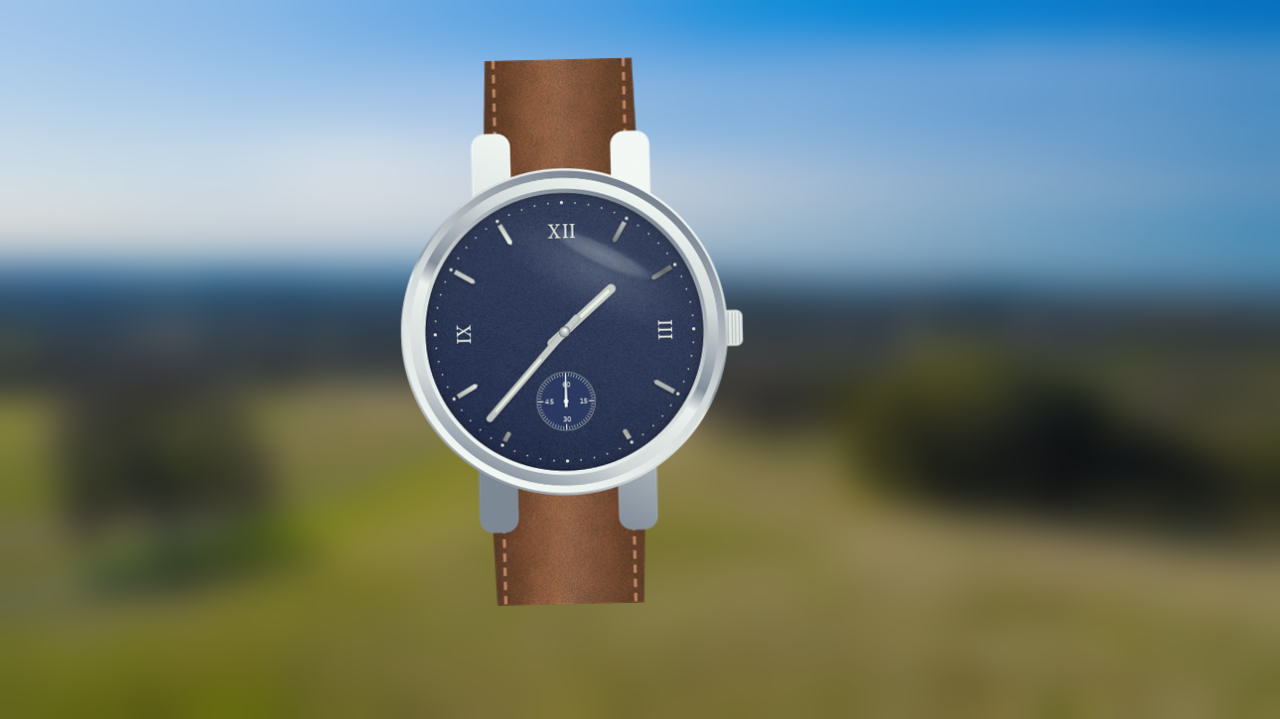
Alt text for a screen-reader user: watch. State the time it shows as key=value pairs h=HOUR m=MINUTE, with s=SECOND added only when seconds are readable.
h=1 m=37
